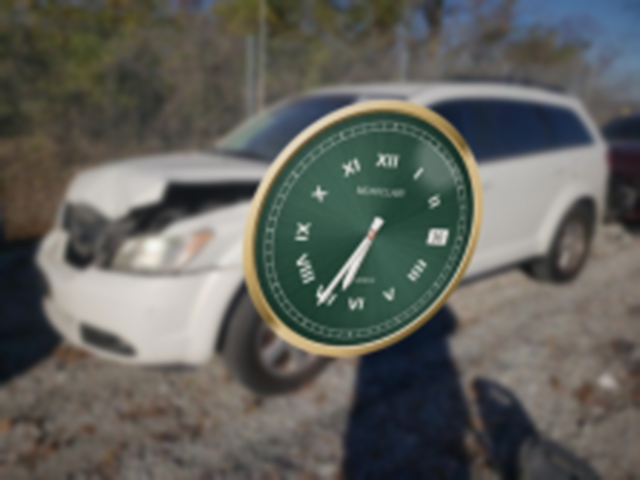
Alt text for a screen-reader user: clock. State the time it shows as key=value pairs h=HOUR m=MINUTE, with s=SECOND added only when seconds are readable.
h=6 m=35
